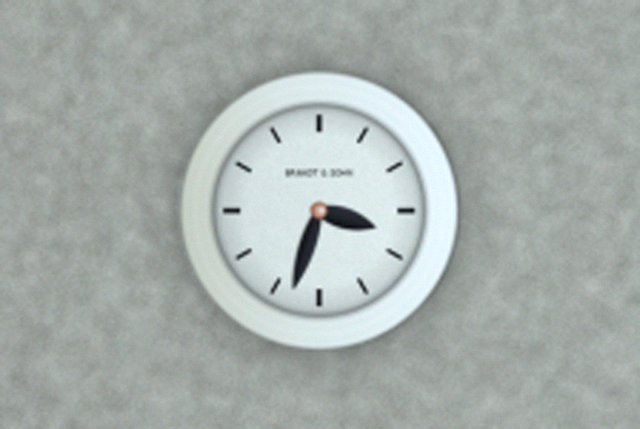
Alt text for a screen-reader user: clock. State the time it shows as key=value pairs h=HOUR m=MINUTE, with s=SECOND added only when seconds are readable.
h=3 m=33
